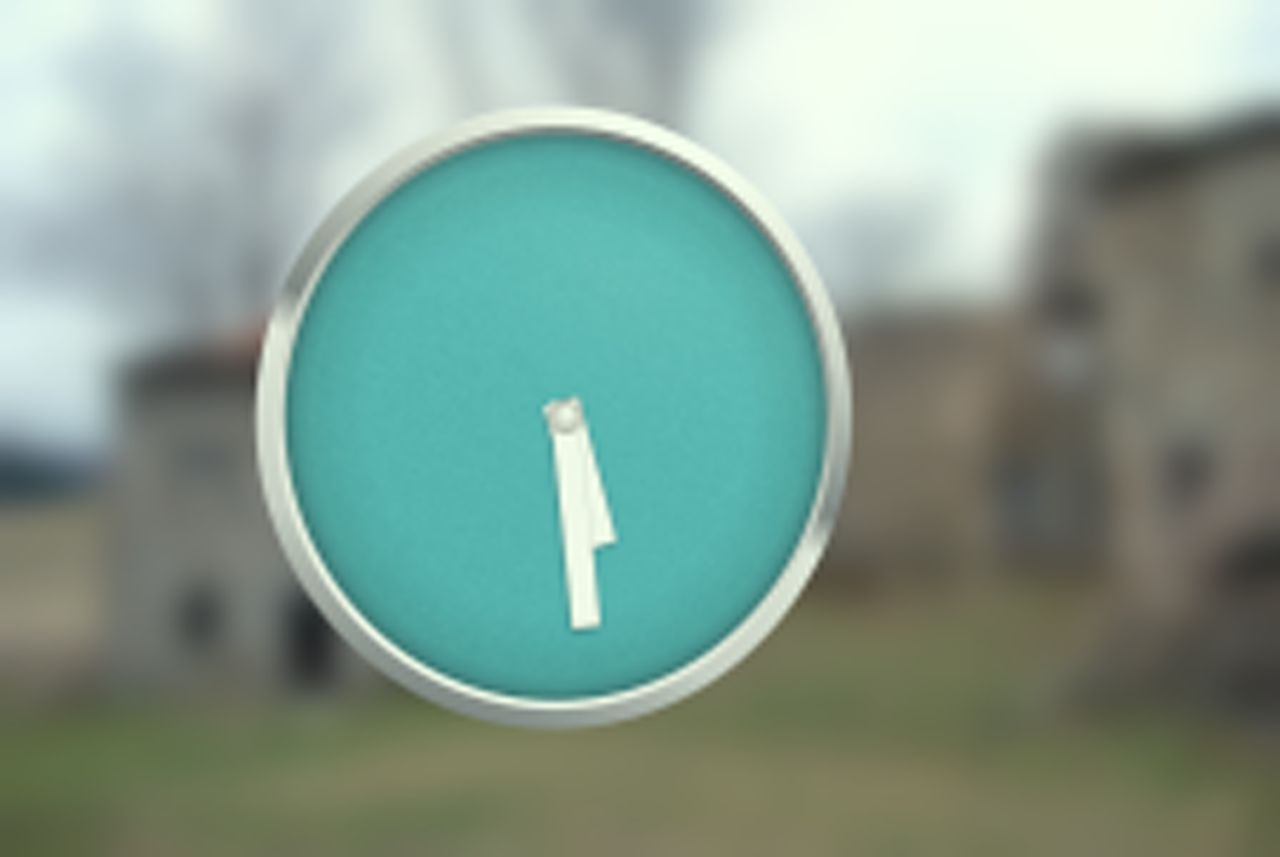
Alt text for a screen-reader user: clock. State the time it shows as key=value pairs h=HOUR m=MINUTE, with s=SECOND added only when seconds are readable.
h=5 m=29
